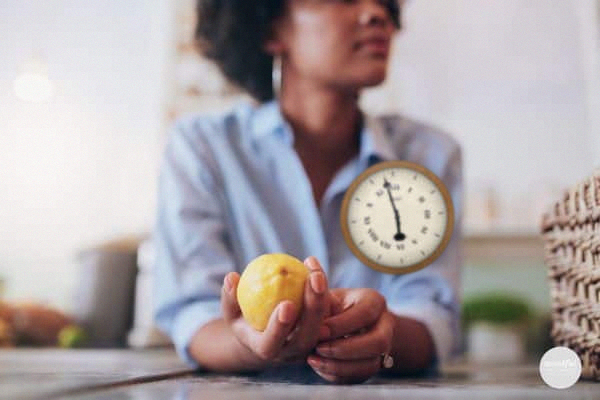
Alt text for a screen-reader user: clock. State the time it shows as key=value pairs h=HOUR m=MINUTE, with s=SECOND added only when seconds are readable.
h=5 m=58
